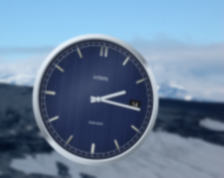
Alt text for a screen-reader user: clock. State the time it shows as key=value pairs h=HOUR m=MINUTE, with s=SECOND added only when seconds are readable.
h=2 m=16
